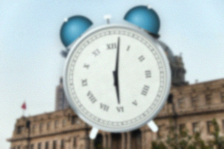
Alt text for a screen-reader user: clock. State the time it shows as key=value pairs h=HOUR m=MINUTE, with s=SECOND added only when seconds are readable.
h=6 m=2
